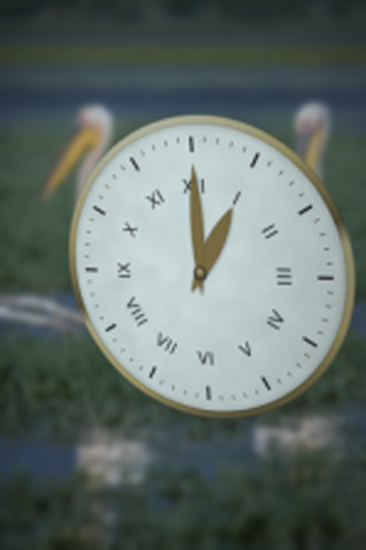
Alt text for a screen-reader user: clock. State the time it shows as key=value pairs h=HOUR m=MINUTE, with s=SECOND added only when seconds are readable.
h=1 m=0
